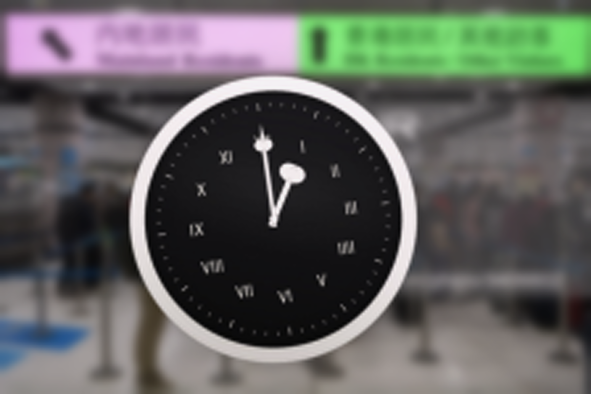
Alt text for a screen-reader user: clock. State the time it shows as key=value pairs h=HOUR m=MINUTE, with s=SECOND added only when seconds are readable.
h=1 m=0
